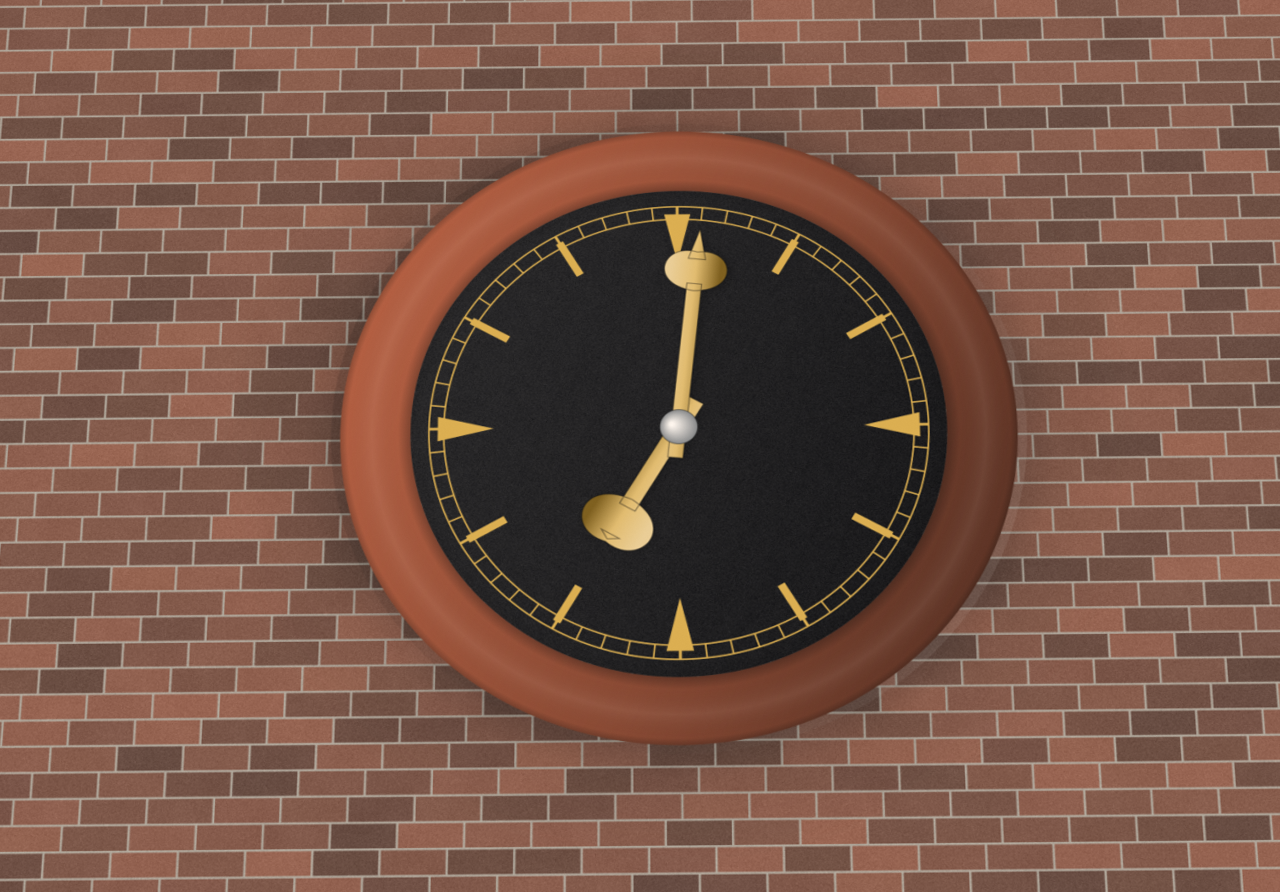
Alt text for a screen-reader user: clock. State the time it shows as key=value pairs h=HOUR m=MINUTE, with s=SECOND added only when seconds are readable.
h=7 m=1
